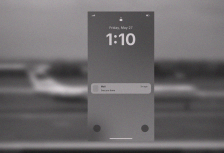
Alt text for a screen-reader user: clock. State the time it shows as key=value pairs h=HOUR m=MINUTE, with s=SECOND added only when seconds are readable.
h=1 m=10
